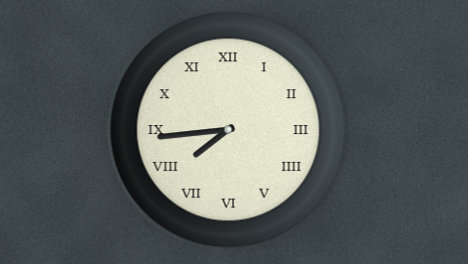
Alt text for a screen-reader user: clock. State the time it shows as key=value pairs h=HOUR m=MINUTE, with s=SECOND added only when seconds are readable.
h=7 m=44
